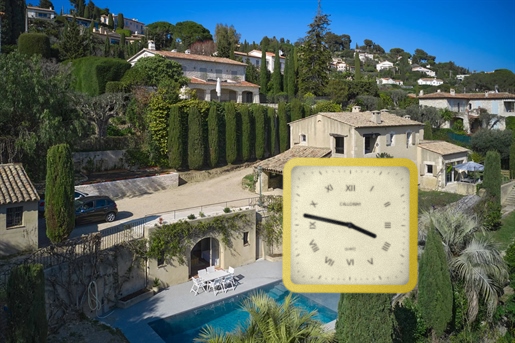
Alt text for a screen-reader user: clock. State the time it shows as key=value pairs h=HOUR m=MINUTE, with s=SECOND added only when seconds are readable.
h=3 m=47
